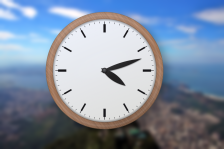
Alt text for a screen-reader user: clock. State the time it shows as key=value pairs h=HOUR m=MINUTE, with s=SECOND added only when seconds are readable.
h=4 m=12
